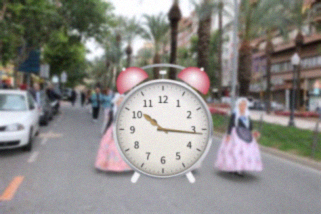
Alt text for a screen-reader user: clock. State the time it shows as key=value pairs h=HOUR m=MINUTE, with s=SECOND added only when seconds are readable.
h=10 m=16
